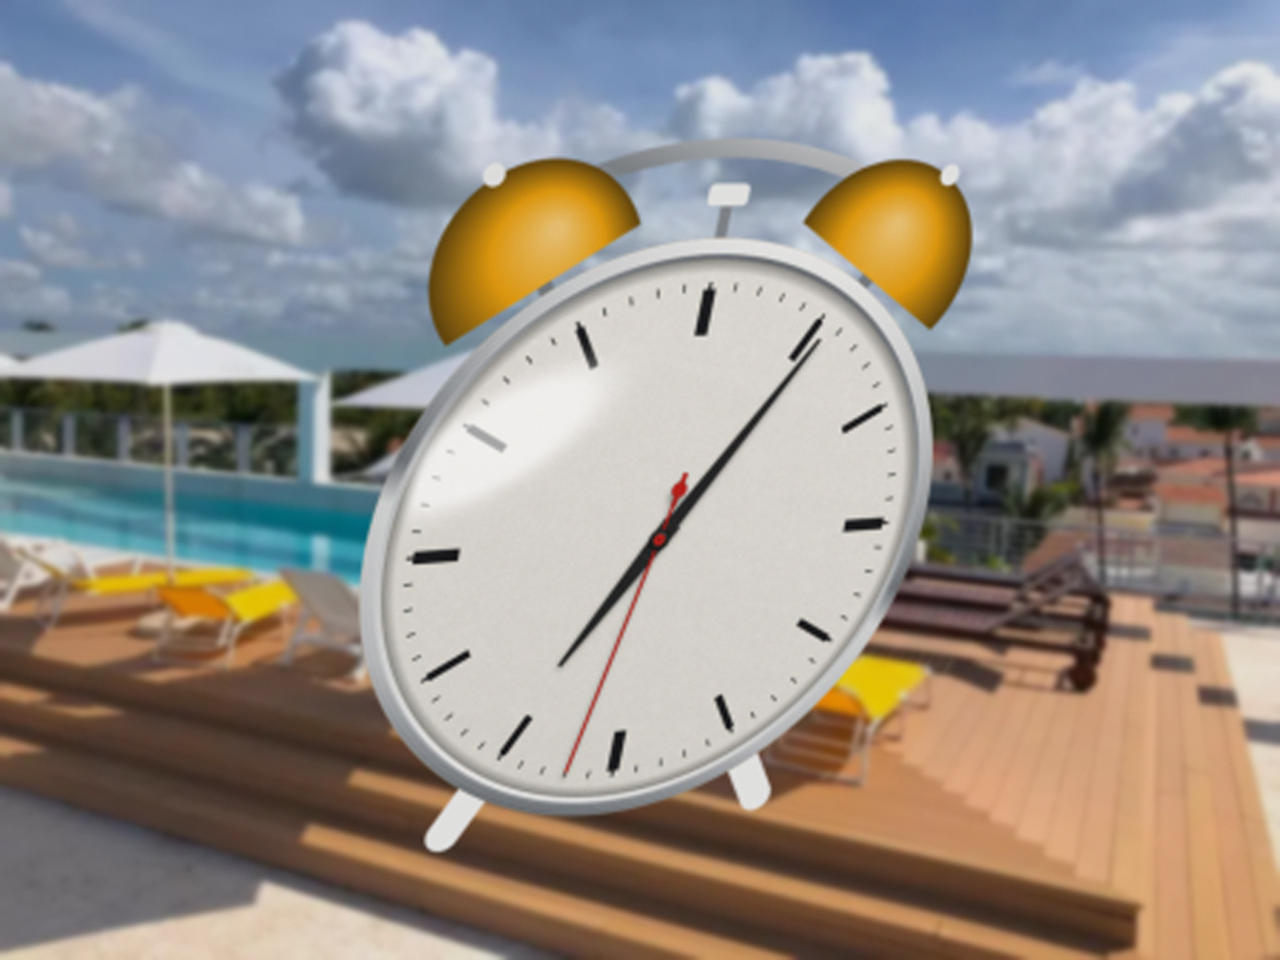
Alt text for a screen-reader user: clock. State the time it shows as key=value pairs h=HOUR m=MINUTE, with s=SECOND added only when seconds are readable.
h=7 m=5 s=32
